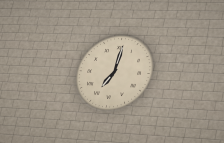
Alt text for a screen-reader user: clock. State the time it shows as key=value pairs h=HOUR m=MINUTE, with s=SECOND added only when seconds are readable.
h=7 m=1
